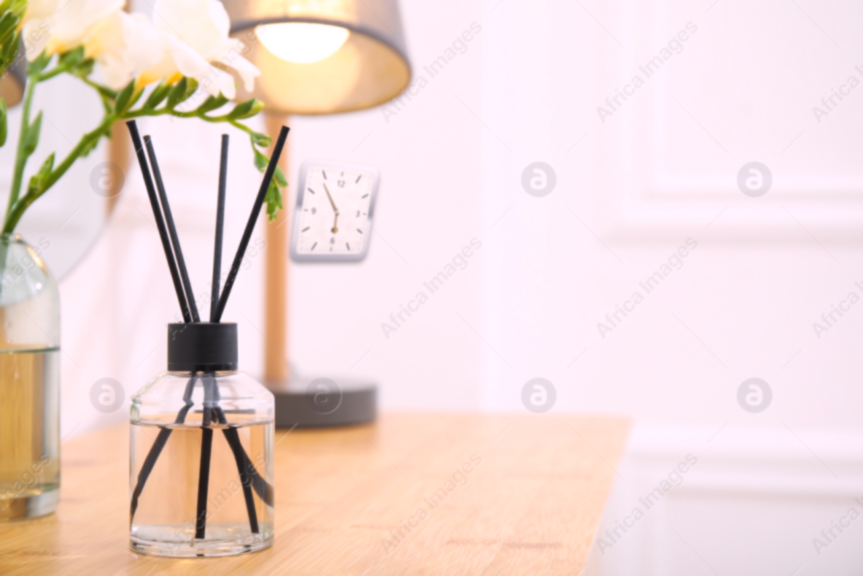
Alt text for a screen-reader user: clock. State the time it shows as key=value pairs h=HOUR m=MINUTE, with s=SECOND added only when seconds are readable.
h=5 m=54
